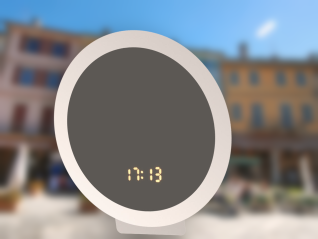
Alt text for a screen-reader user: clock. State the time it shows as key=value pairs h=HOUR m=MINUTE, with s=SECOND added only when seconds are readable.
h=17 m=13
